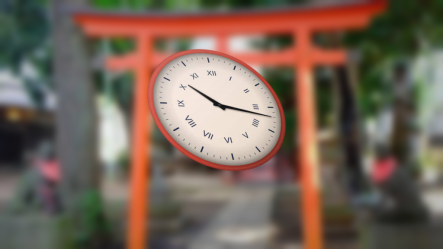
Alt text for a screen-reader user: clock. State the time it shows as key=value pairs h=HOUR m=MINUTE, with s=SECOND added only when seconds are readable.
h=10 m=17
